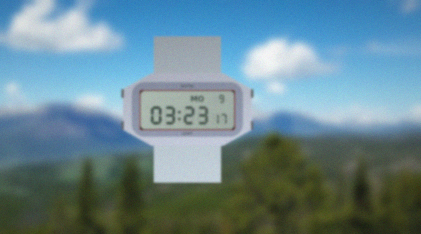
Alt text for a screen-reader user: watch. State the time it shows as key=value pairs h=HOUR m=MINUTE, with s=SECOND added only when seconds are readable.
h=3 m=23 s=17
